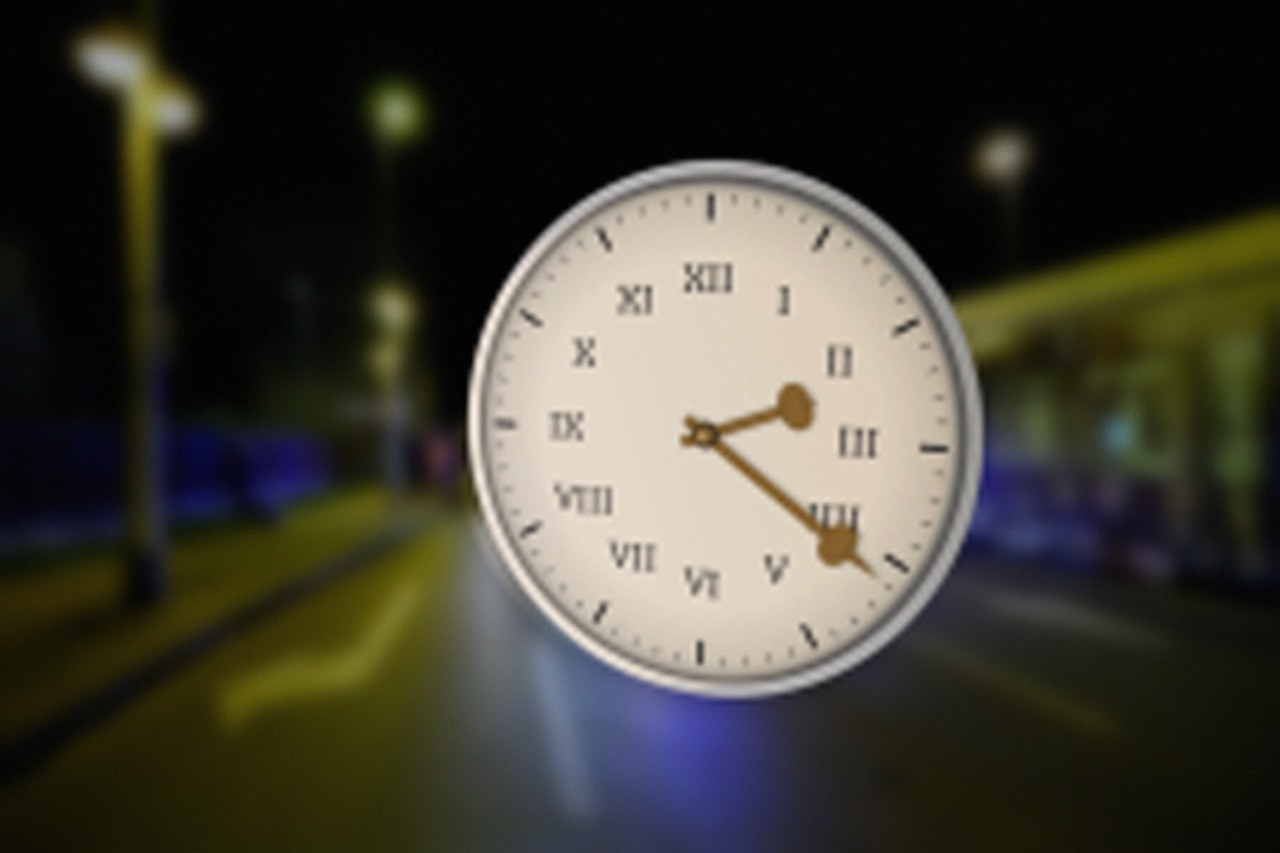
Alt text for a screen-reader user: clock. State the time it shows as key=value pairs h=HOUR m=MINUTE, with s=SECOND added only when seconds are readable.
h=2 m=21
